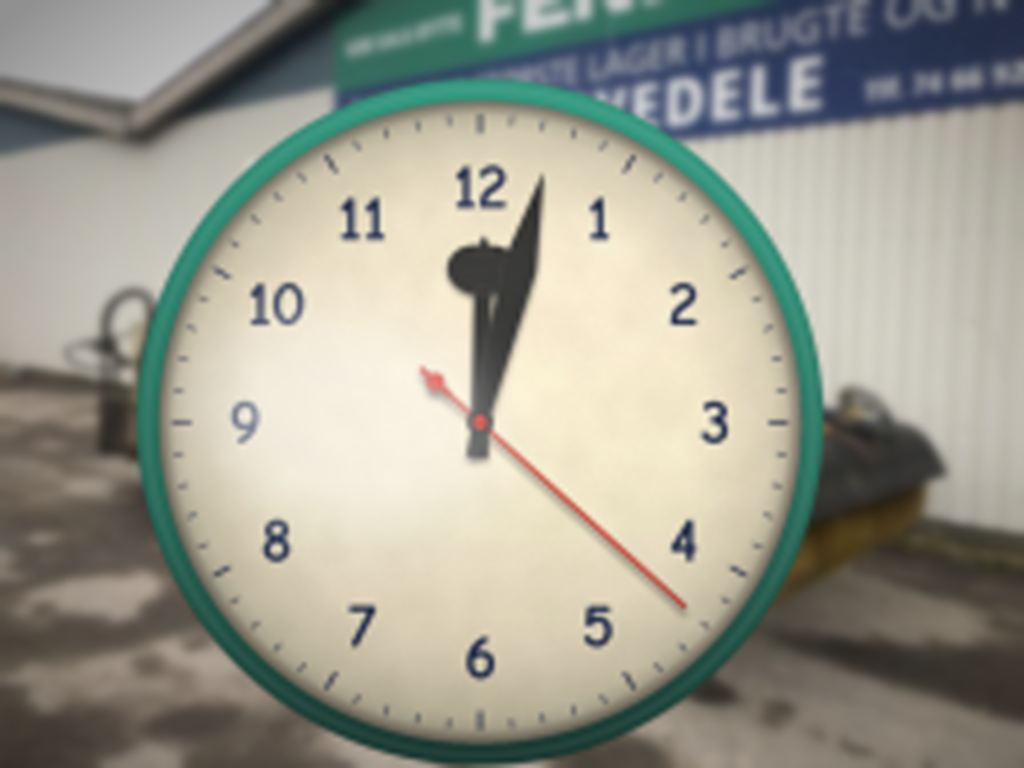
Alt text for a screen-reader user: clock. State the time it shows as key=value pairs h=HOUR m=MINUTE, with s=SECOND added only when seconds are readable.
h=12 m=2 s=22
